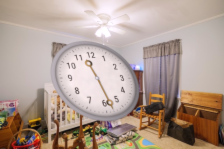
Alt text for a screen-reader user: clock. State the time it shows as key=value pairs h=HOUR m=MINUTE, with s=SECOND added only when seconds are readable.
h=11 m=28
